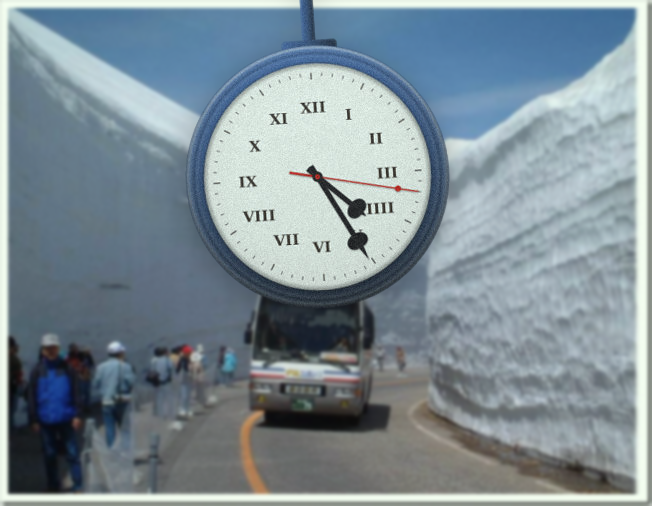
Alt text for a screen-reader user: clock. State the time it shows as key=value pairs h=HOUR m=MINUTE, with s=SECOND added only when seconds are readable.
h=4 m=25 s=17
